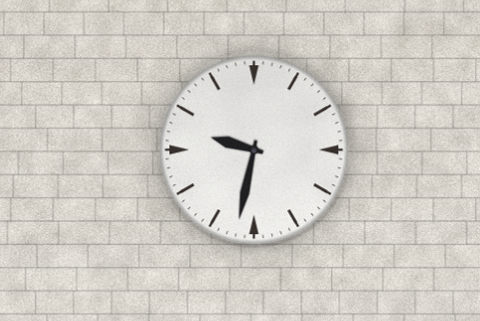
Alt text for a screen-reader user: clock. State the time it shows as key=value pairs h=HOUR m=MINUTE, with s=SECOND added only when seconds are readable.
h=9 m=32
